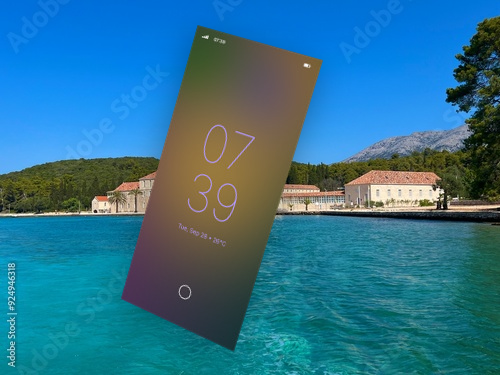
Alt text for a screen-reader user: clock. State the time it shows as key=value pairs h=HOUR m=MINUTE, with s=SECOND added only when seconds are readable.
h=7 m=39
